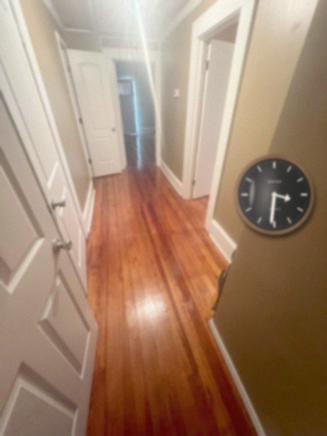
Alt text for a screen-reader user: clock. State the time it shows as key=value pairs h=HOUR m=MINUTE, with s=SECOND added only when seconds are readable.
h=3 m=31
